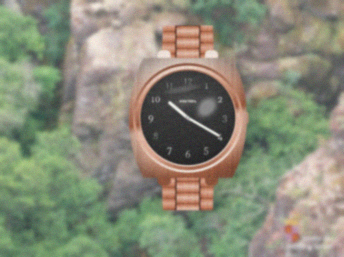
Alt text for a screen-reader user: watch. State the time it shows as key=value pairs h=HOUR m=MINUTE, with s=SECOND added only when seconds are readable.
h=10 m=20
